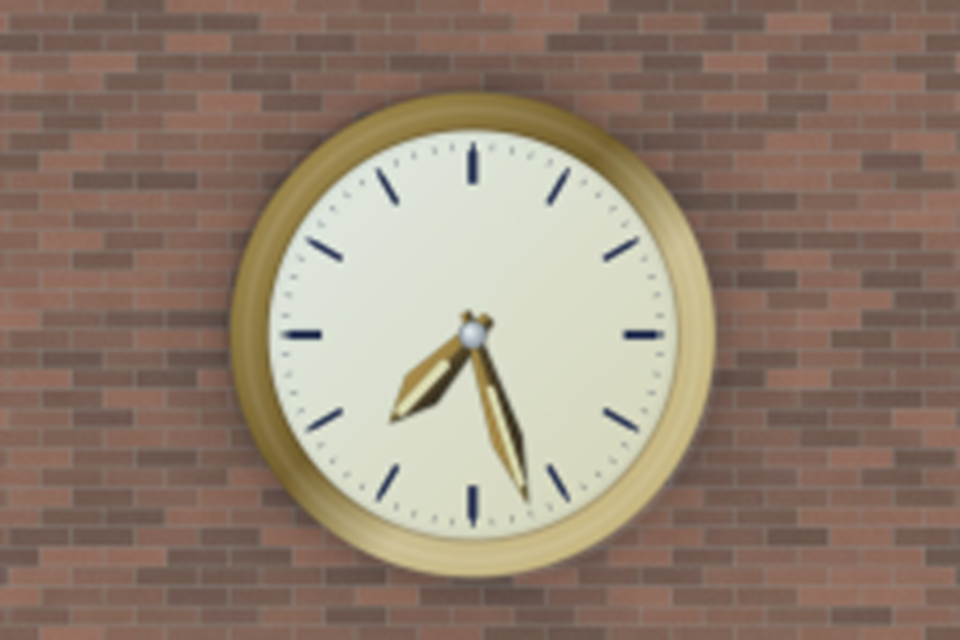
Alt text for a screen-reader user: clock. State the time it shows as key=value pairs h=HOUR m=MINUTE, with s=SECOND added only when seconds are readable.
h=7 m=27
